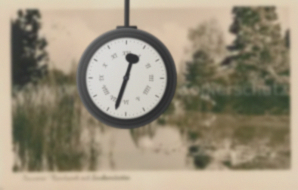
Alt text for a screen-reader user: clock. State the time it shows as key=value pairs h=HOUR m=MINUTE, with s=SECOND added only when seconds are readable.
h=12 m=33
